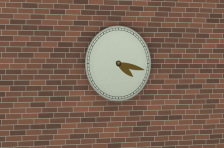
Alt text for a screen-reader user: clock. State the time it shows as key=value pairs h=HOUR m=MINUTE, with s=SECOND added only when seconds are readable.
h=4 m=17
